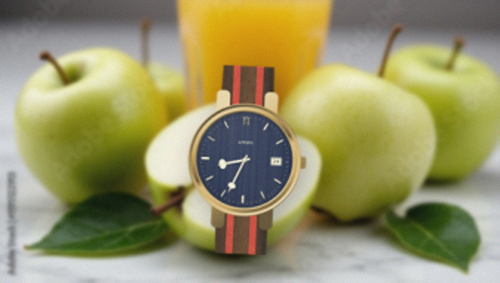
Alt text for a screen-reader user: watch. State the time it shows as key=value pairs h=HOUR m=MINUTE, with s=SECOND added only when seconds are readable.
h=8 m=34
